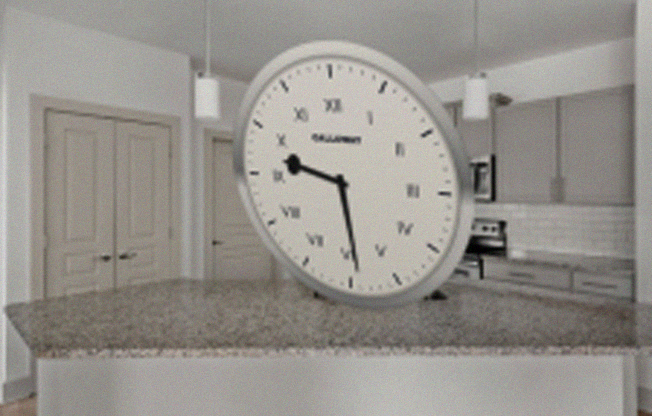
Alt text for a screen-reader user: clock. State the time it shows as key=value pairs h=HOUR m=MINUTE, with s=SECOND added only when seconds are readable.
h=9 m=29
